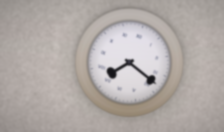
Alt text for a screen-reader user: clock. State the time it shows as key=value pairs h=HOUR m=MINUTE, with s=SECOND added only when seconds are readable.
h=7 m=18
